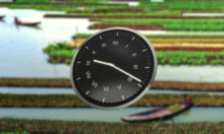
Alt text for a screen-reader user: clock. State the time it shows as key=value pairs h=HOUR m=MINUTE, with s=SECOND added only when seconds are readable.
h=9 m=19
